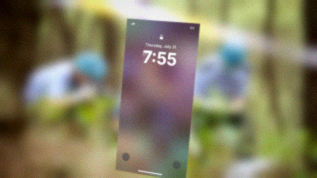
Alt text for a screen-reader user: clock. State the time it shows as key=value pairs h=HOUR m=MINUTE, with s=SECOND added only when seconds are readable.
h=7 m=55
